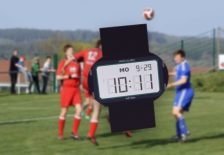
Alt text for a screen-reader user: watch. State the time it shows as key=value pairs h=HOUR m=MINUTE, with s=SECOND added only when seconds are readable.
h=10 m=11
